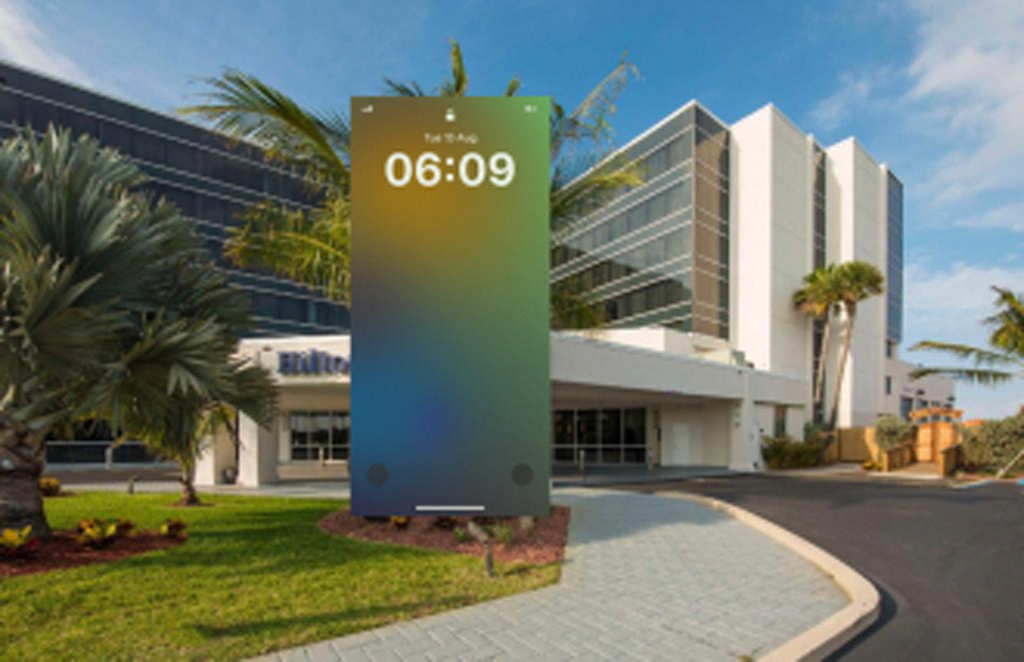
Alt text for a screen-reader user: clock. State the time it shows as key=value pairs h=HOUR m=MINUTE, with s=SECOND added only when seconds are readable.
h=6 m=9
